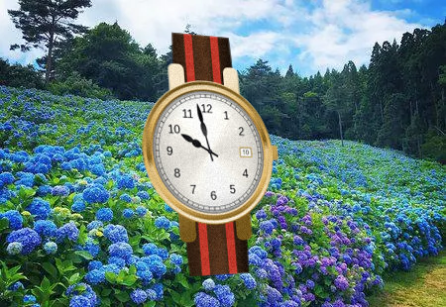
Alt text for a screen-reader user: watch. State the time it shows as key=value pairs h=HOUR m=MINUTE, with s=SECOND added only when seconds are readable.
h=9 m=58
